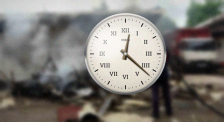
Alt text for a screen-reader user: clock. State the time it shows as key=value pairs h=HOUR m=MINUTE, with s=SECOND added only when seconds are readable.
h=12 m=22
